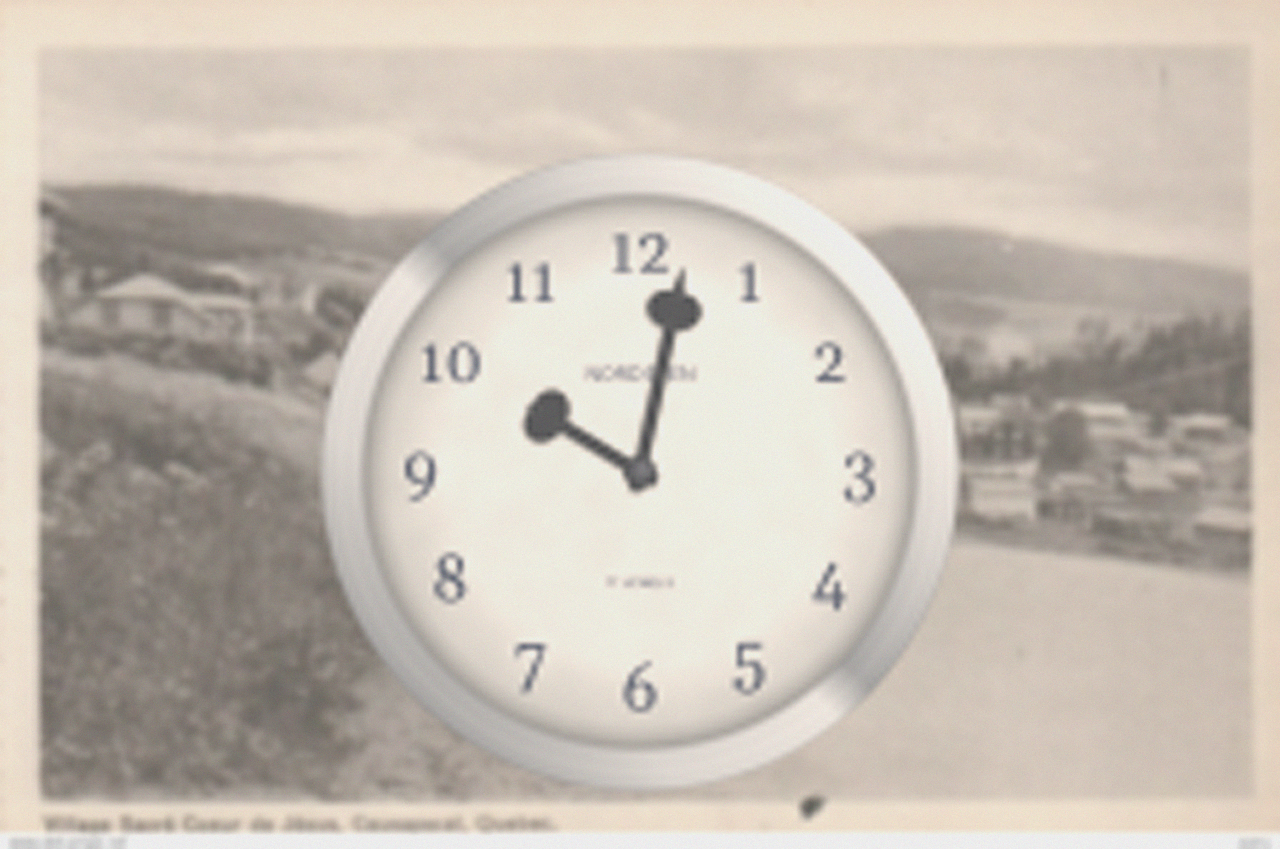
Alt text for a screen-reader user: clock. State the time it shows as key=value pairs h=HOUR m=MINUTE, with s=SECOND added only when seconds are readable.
h=10 m=2
